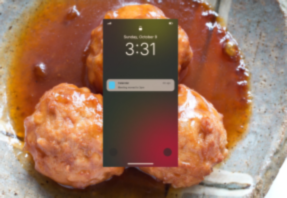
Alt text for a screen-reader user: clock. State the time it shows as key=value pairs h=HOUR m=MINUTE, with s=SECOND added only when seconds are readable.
h=3 m=31
